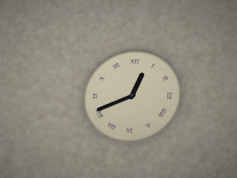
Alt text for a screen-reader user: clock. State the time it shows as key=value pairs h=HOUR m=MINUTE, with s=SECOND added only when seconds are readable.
h=12 m=41
